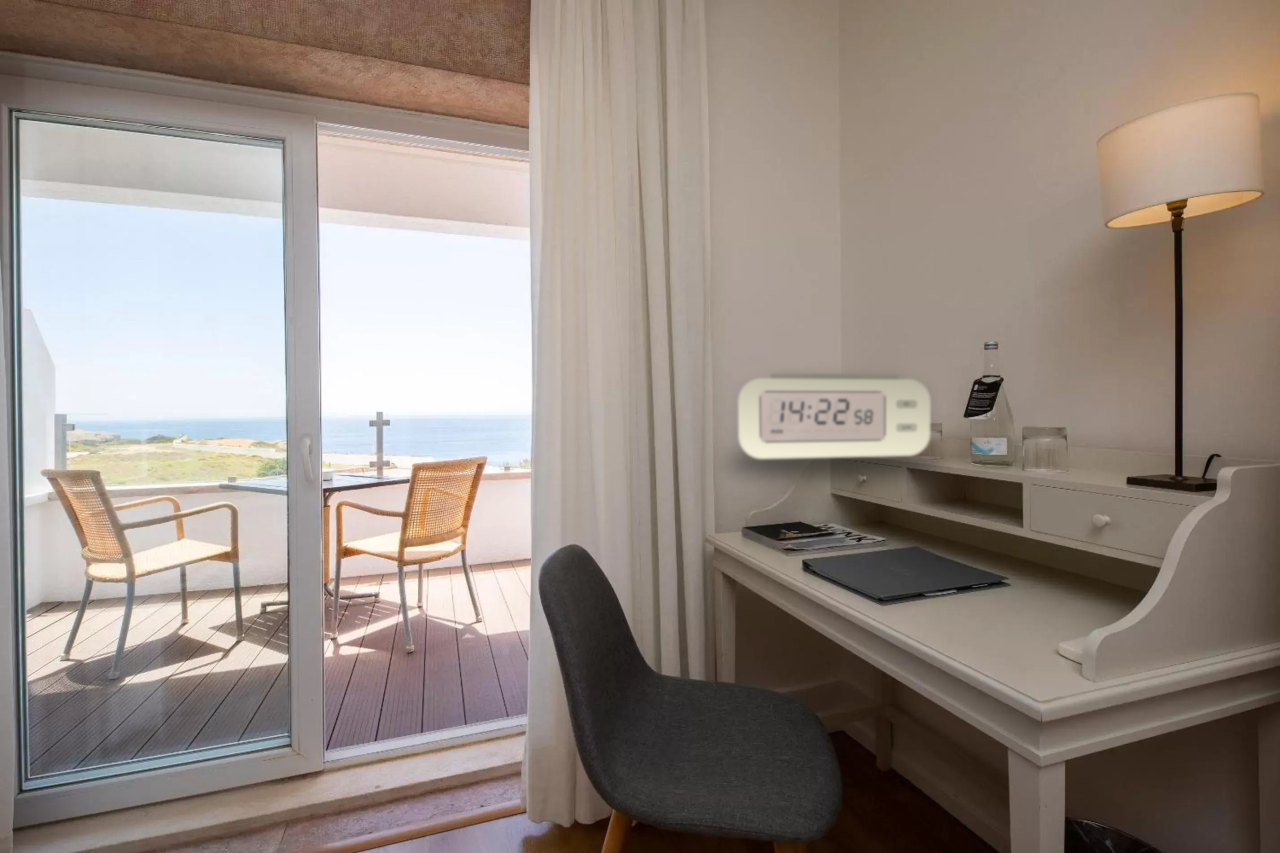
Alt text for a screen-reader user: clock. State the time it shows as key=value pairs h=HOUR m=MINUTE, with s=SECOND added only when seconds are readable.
h=14 m=22 s=58
